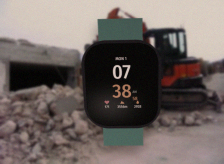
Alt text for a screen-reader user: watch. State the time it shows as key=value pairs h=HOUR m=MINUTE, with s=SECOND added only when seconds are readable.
h=7 m=38
